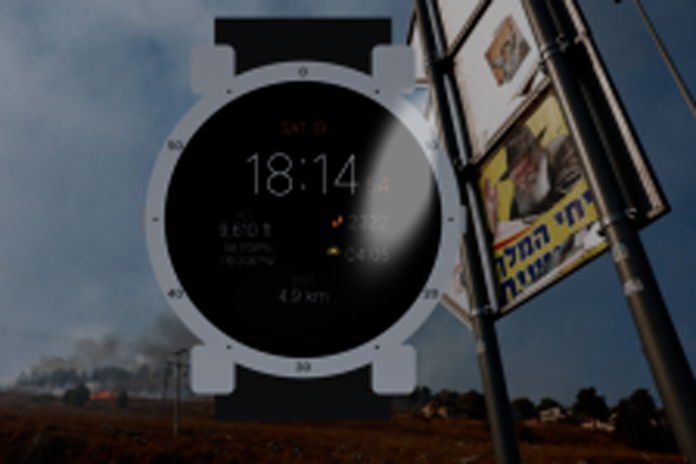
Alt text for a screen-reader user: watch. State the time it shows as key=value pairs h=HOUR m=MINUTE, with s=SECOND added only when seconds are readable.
h=18 m=14 s=54
